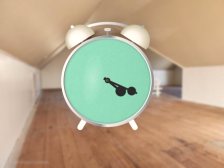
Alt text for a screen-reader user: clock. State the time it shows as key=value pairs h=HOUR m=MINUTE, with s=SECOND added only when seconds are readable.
h=4 m=19
